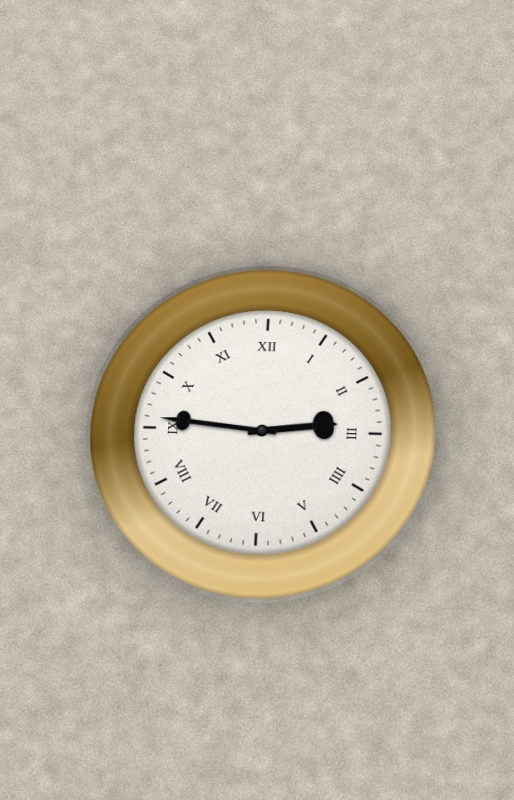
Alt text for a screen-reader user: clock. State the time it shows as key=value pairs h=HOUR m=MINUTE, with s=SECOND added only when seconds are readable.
h=2 m=46
